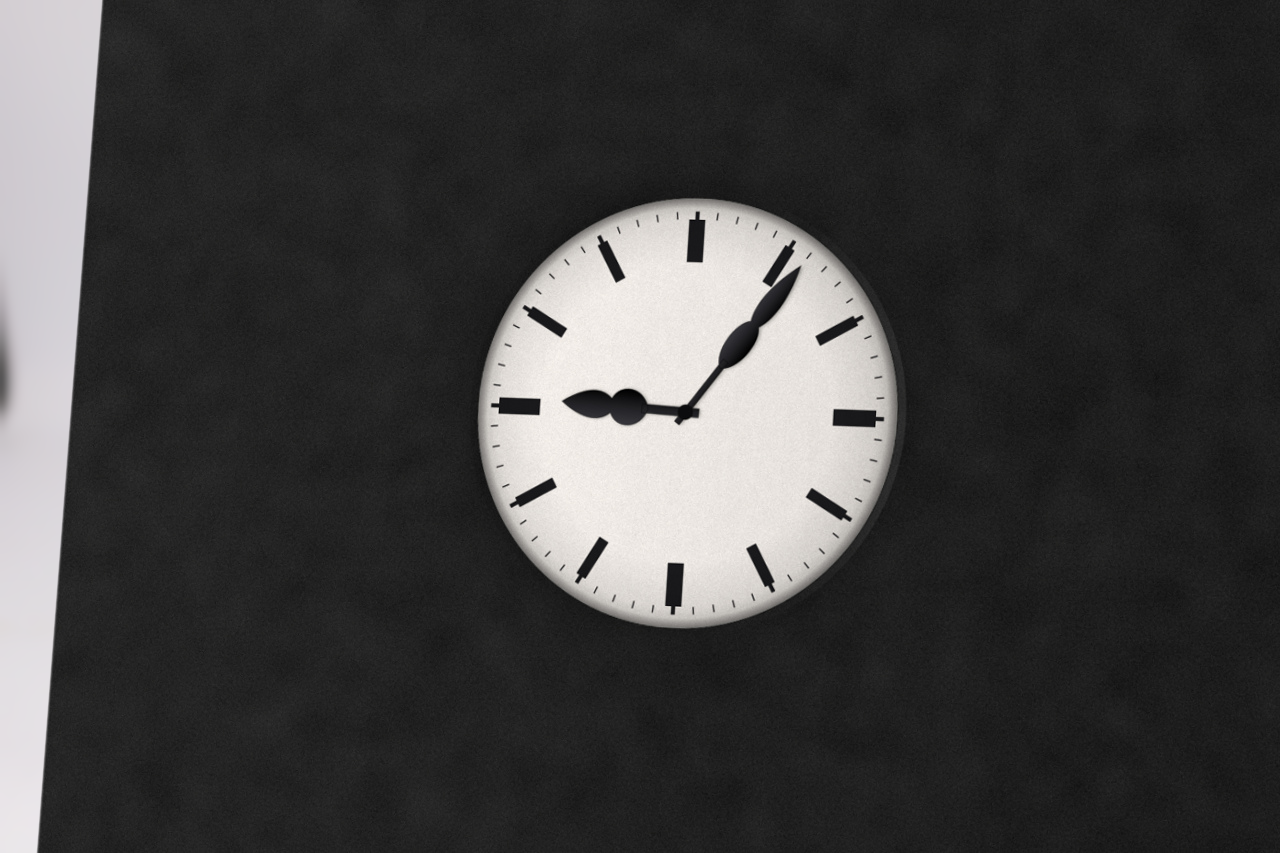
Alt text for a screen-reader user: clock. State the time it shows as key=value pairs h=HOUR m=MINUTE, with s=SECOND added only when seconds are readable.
h=9 m=6
